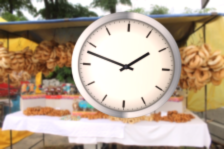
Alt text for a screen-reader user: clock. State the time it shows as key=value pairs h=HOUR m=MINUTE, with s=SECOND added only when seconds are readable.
h=1 m=48
